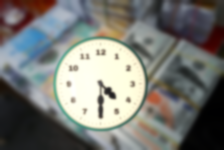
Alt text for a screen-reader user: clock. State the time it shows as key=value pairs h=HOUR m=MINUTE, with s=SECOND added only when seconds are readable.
h=4 m=30
